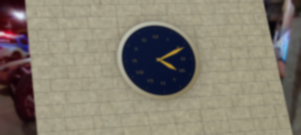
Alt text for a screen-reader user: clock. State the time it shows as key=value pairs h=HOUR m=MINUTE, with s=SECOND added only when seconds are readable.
h=4 m=11
